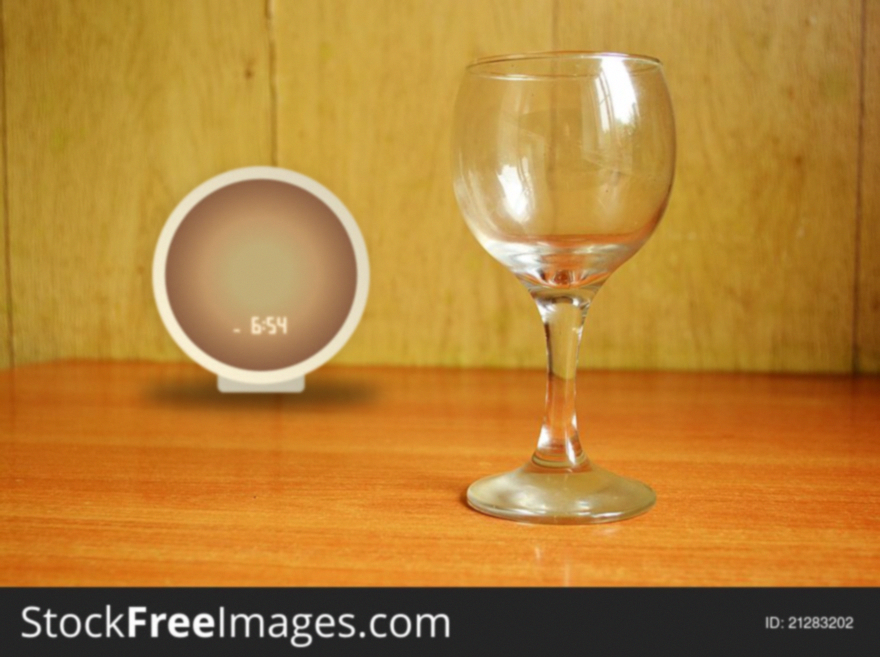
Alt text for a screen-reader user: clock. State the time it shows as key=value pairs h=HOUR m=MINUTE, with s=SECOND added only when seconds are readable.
h=6 m=54
